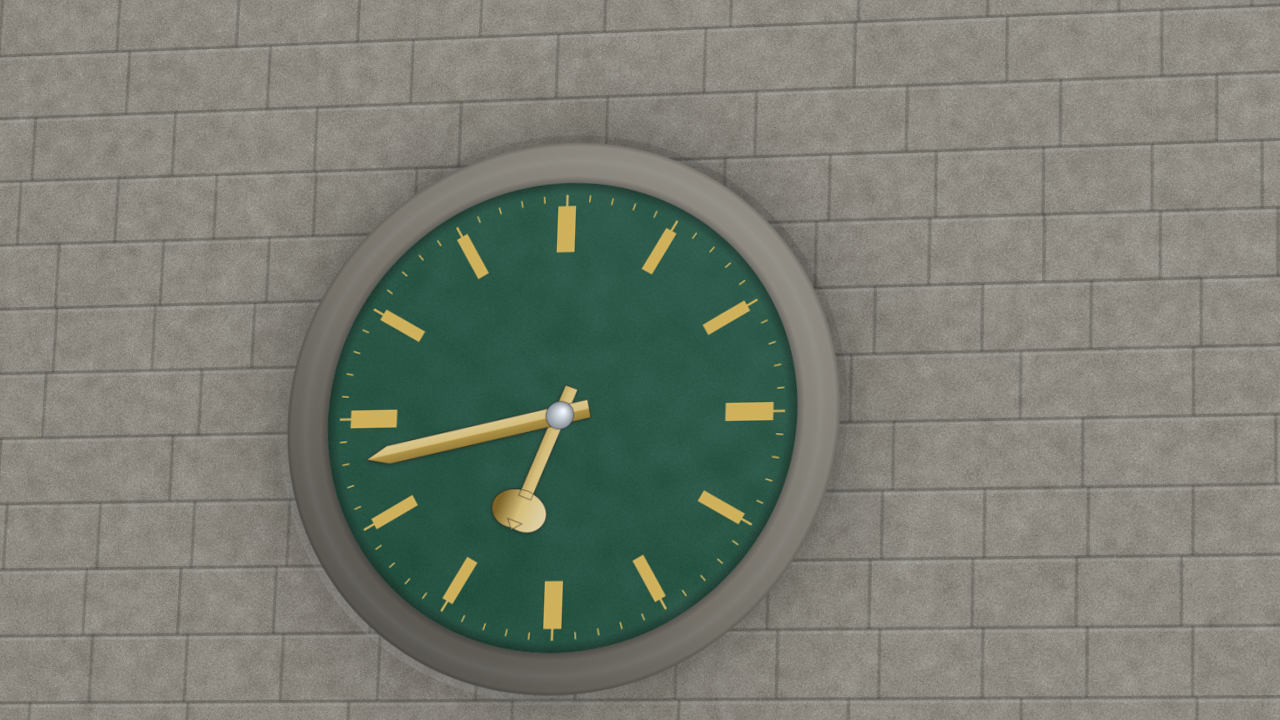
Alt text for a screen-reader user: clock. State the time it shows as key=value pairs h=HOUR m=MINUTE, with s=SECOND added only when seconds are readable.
h=6 m=43
